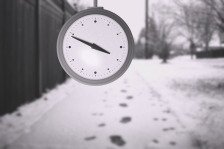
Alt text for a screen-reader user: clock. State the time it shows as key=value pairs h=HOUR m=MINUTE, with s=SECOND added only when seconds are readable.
h=3 m=49
